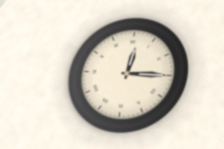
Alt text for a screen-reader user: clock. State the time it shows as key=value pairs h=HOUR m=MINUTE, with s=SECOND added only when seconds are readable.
h=12 m=15
